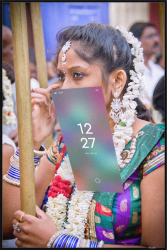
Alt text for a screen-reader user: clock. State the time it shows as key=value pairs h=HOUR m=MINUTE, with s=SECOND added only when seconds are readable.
h=12 m=27
